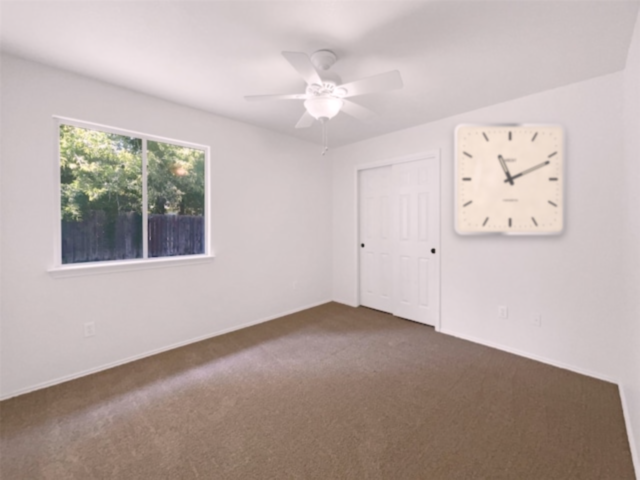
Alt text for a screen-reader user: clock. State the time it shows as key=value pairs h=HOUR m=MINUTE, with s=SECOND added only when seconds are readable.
h=11 m=11
